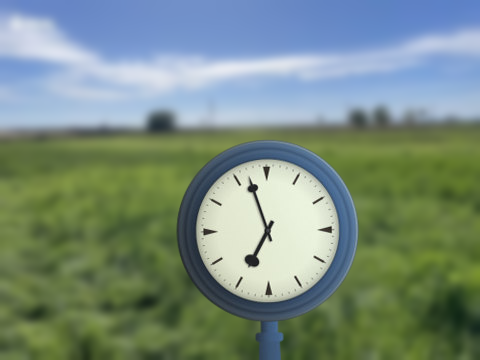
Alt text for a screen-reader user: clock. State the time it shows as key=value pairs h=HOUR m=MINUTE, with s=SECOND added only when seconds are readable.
h=6 m=57
